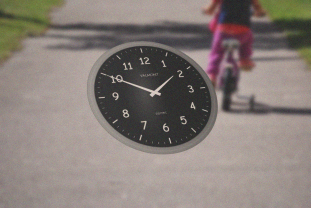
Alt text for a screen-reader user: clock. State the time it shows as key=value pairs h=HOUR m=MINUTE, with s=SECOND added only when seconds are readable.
h=1 m=50
